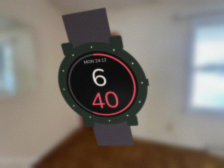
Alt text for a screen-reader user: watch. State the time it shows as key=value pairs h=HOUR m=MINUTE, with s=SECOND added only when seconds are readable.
h=6 m=40
